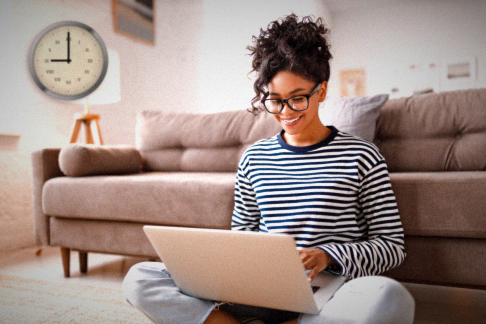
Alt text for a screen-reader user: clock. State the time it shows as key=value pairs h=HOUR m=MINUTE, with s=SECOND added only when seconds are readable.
h=9 m=0
